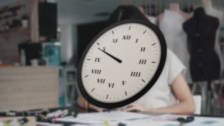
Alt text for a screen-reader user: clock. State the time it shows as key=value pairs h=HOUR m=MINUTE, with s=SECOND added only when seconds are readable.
h=9 m=49
